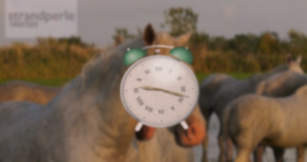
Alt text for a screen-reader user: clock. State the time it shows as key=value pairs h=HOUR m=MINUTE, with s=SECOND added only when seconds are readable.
h=9 m=18
